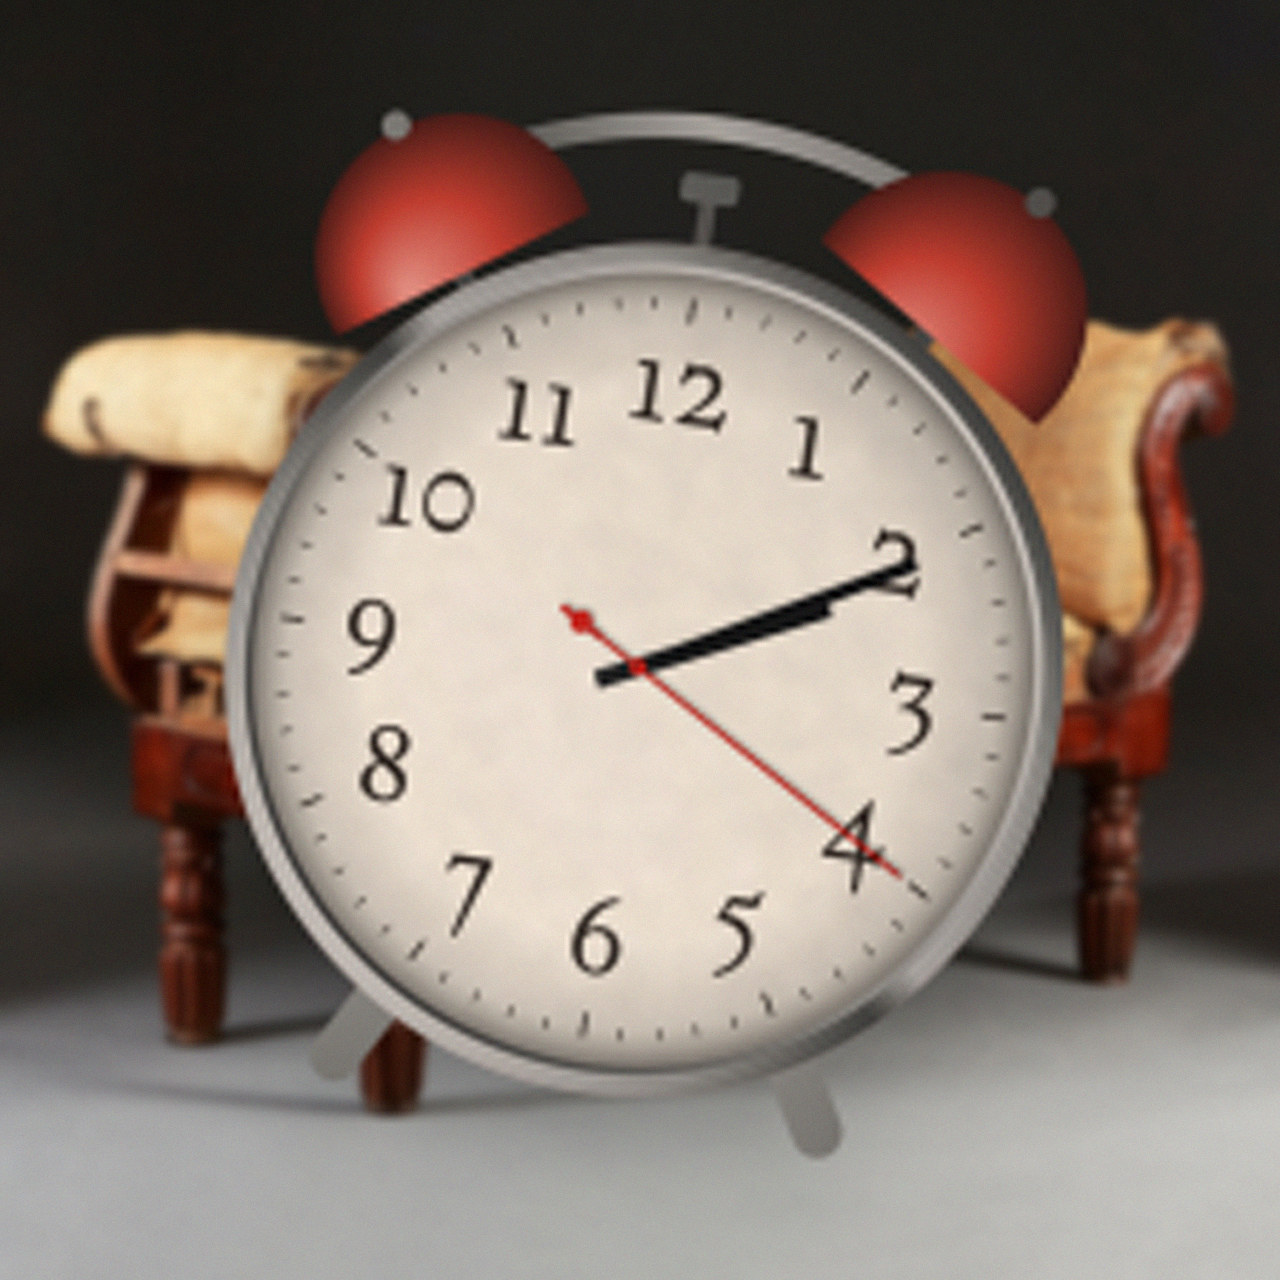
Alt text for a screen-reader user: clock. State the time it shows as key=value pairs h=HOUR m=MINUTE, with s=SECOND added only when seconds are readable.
h=2 m=10 s=20
